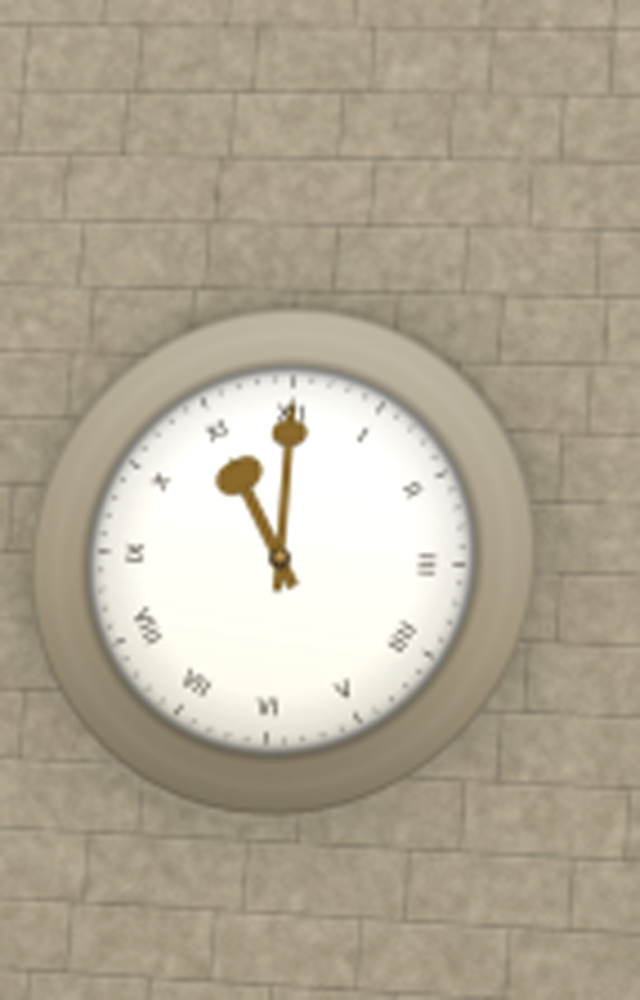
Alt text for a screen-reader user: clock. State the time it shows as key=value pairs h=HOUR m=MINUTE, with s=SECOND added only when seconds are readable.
h=11 m=0
